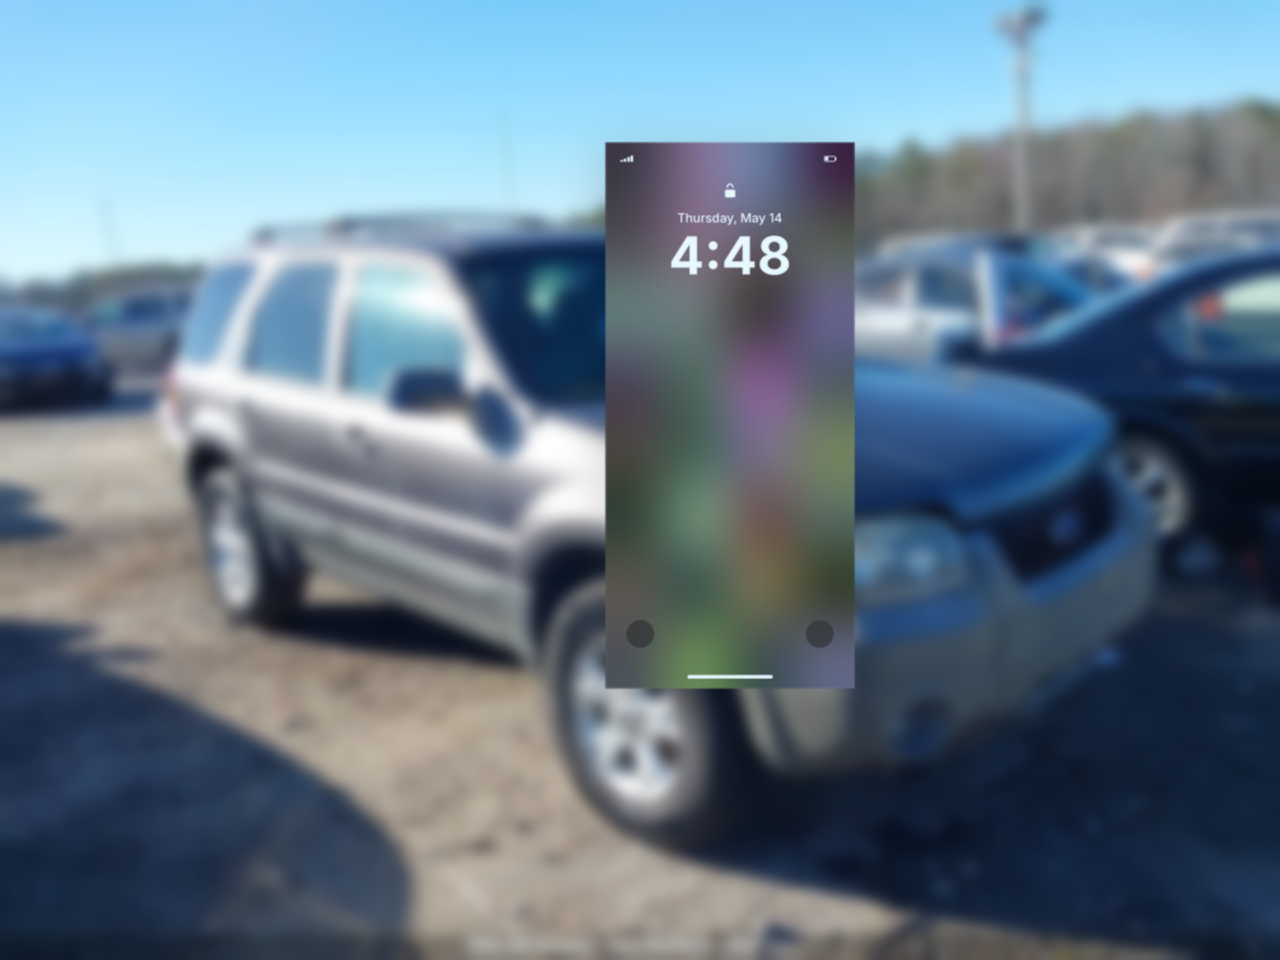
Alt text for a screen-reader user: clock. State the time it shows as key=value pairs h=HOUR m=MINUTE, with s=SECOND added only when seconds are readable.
h=4 m=48
